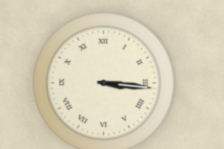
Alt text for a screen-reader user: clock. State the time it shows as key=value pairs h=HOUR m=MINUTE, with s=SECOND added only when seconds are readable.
h=3 m=16
